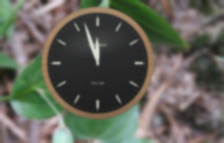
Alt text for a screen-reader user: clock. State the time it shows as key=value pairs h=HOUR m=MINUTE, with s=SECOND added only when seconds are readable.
h=11 m=57
